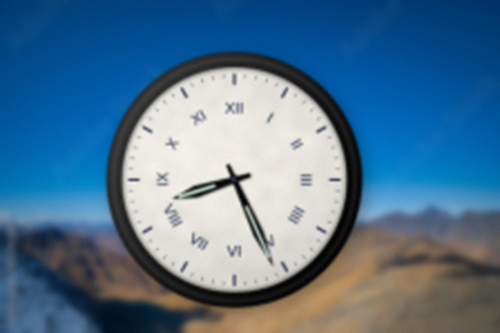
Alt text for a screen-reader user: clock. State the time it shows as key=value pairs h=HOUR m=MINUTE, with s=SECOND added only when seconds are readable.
h=8 m=26
